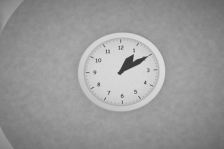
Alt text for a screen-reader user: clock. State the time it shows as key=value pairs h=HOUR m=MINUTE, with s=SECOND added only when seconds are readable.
h=1 m=10
